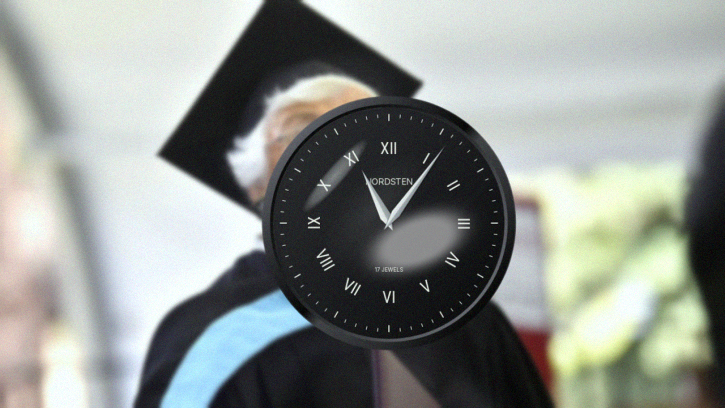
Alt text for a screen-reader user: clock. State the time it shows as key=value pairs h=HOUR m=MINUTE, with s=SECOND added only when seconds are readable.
h=11 m=6
